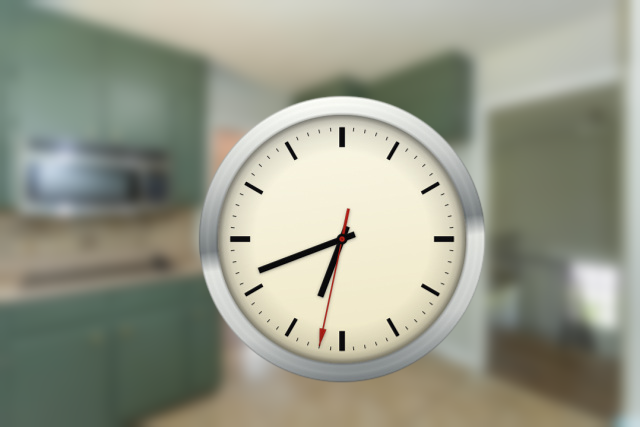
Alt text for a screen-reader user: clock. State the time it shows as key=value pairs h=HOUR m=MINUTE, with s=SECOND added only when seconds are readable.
h=6 m=41 s=32
